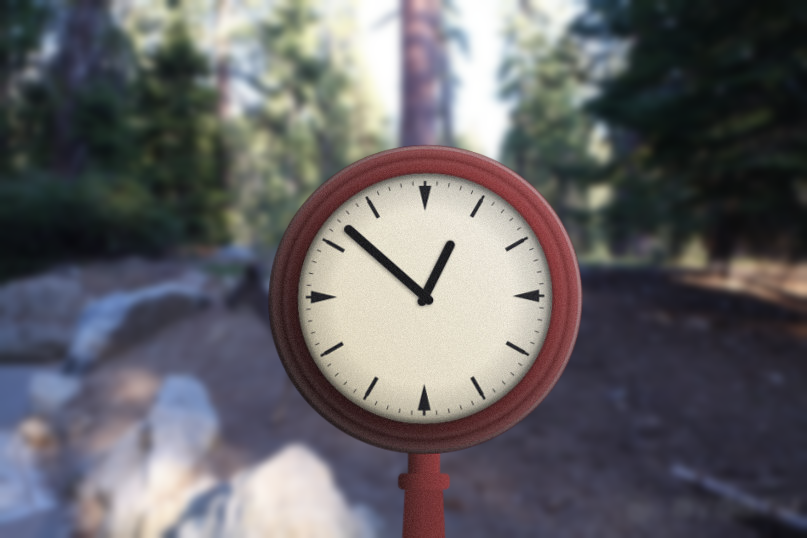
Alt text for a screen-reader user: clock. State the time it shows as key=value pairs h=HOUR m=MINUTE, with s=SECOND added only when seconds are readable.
h=12 m=52
